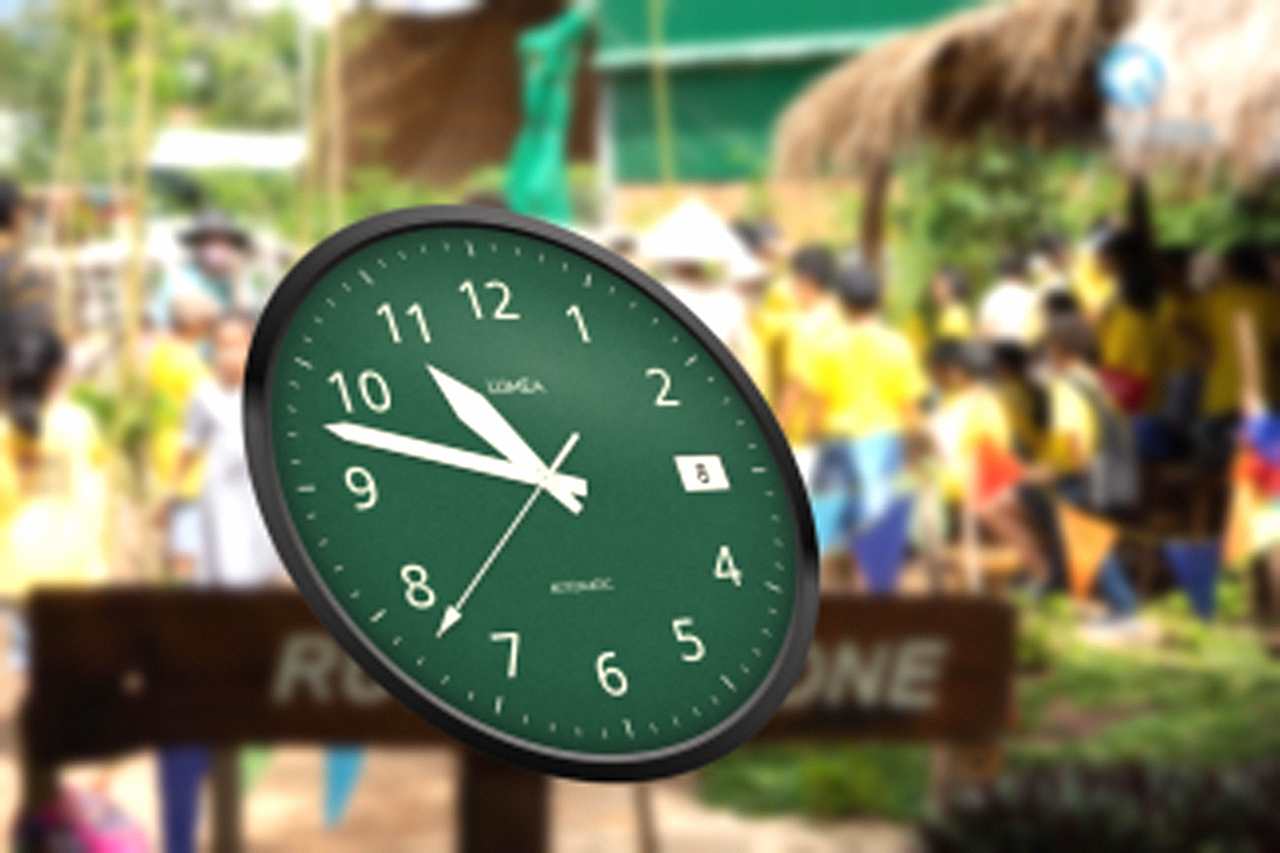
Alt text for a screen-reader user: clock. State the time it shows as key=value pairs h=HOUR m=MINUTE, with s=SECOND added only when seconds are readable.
h=10 m=47 s=38
